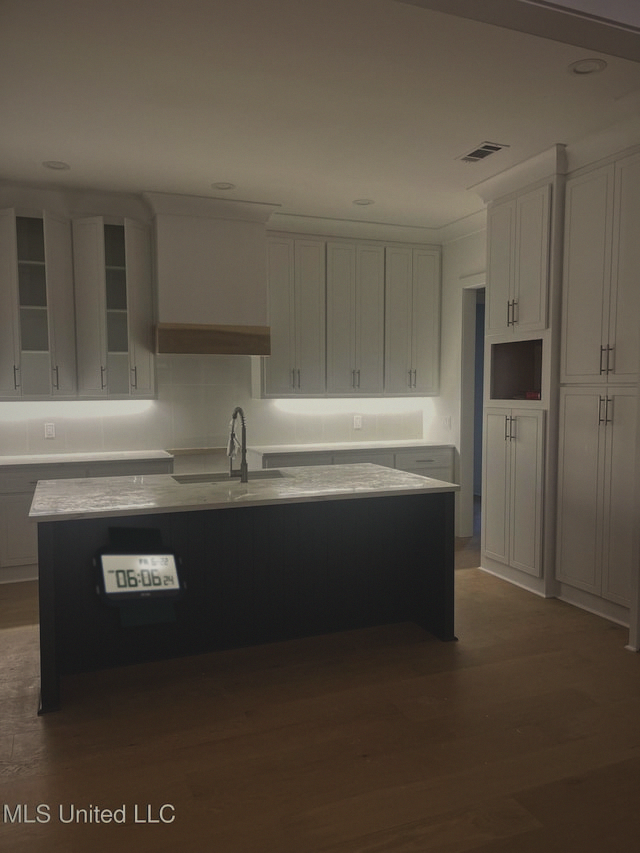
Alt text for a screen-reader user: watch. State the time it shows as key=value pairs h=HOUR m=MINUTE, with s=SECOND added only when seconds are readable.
h=6 m=6
